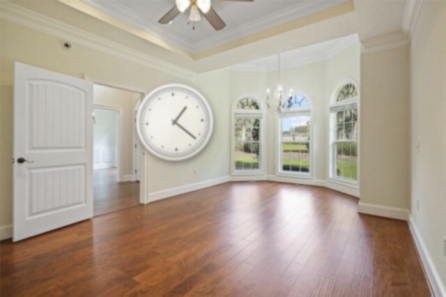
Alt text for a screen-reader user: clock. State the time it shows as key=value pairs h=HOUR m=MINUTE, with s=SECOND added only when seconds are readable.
h=1 m=22
